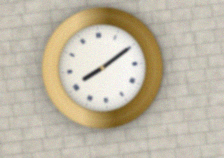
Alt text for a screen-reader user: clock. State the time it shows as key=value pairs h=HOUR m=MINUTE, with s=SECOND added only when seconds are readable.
h=8 m=10
